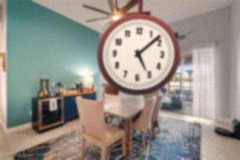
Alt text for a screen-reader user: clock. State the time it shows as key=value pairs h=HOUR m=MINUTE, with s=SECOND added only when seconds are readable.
h=5 m=8
